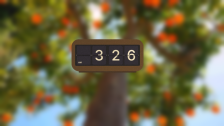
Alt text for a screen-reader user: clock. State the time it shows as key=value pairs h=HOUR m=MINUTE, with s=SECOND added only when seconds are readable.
h=3 m=26
